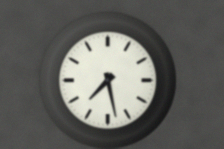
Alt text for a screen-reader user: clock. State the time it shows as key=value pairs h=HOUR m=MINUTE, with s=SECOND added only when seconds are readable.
h=7 m=28
